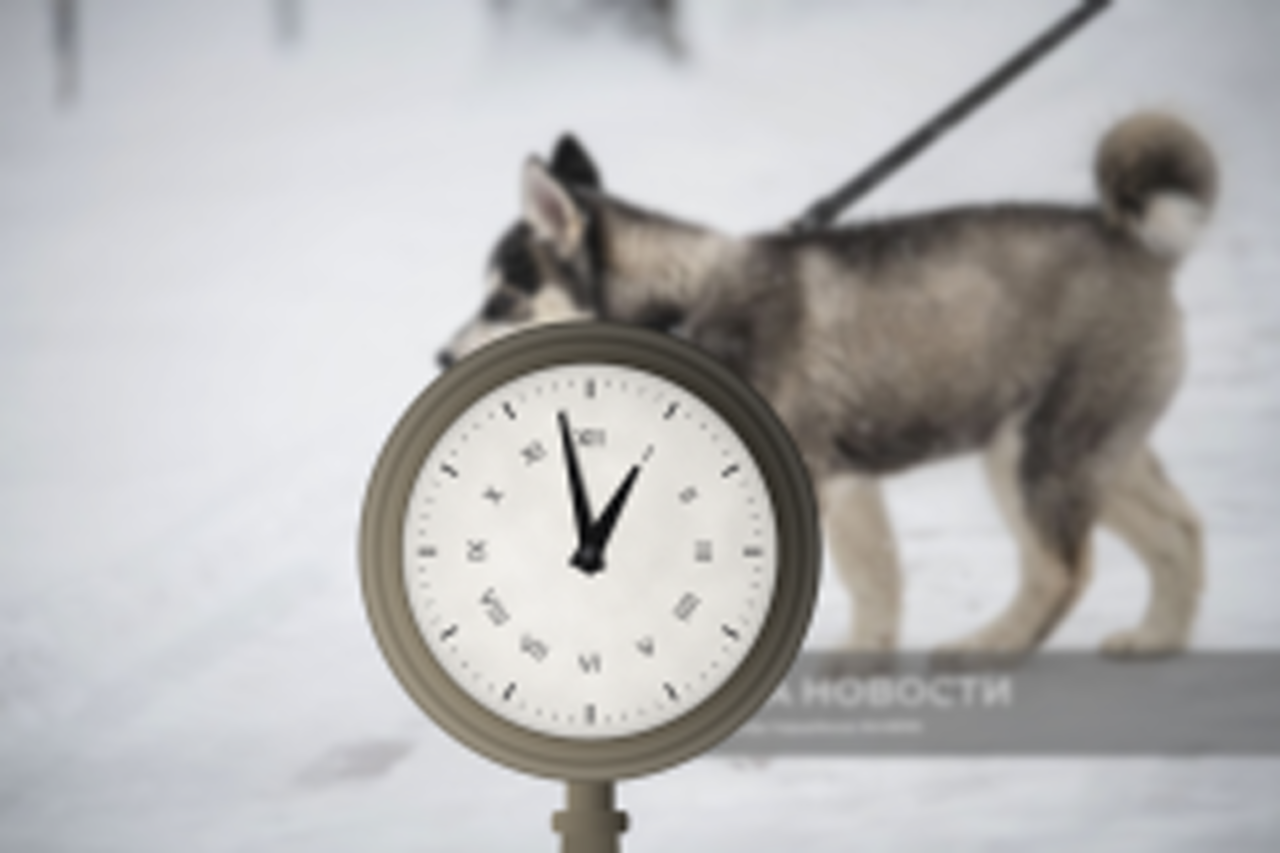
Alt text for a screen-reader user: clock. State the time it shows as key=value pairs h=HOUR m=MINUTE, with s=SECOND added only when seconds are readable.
h=12 m=58
